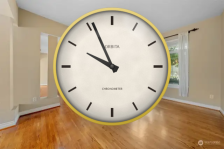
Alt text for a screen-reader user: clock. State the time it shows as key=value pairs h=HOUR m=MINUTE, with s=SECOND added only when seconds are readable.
h=9 m=56
